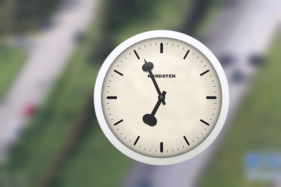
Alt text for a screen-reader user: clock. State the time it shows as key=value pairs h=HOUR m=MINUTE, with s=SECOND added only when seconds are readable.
h=6 m=56
